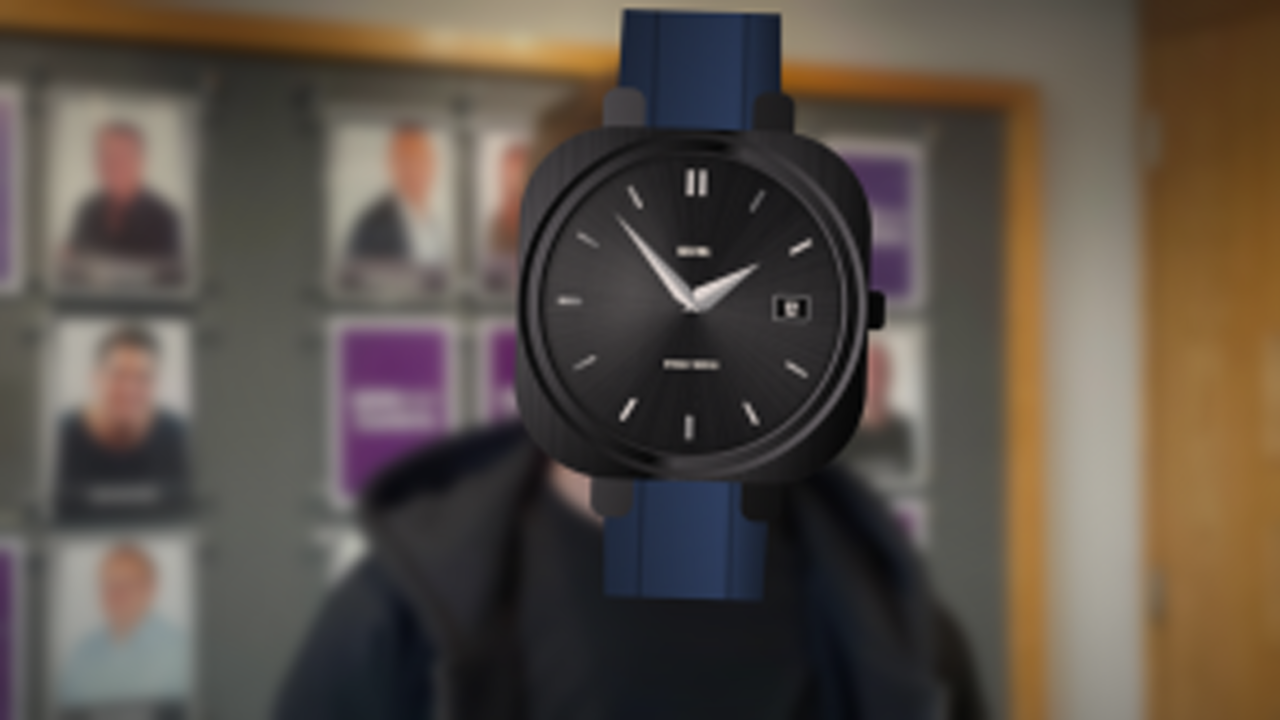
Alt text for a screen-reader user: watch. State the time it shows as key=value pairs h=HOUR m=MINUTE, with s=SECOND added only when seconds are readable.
h=1 m=53
